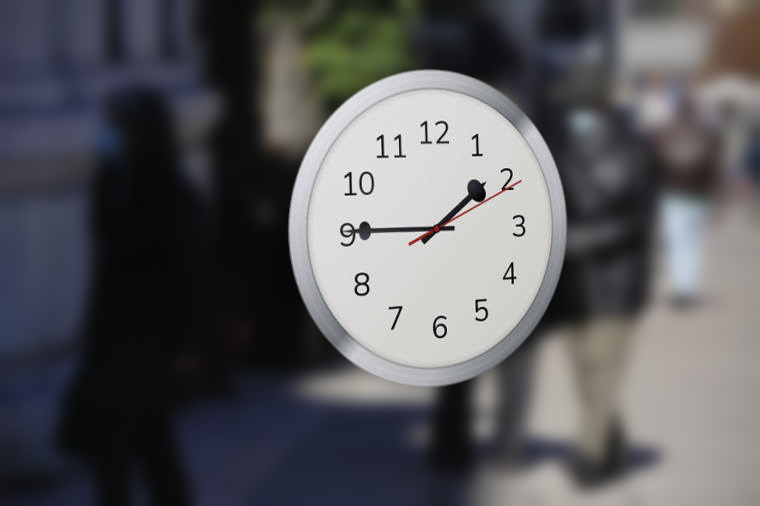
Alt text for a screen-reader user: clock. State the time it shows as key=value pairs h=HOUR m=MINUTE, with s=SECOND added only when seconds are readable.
h=1 m=45 s=11
